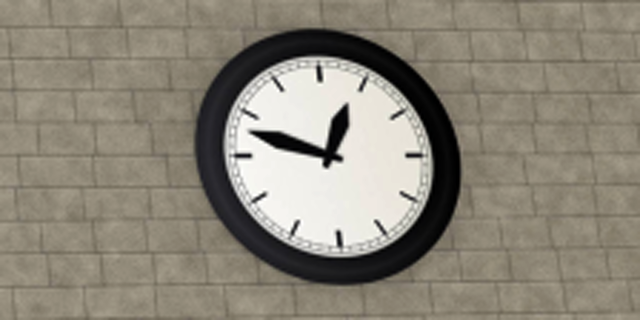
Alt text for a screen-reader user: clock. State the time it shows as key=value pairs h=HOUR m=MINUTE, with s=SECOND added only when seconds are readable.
h=12 m=48
